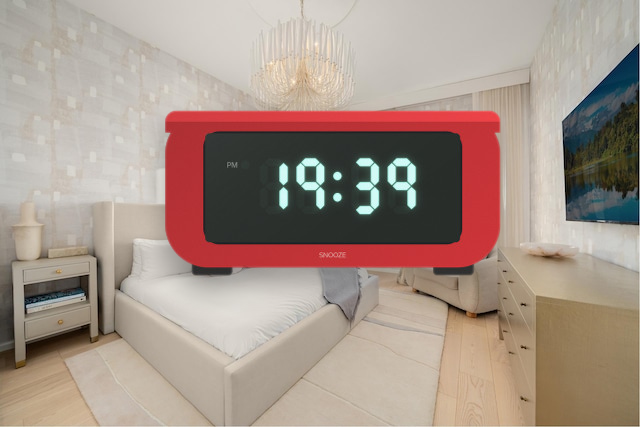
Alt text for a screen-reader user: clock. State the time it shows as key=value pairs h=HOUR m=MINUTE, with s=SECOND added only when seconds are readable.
h=19 m=39
